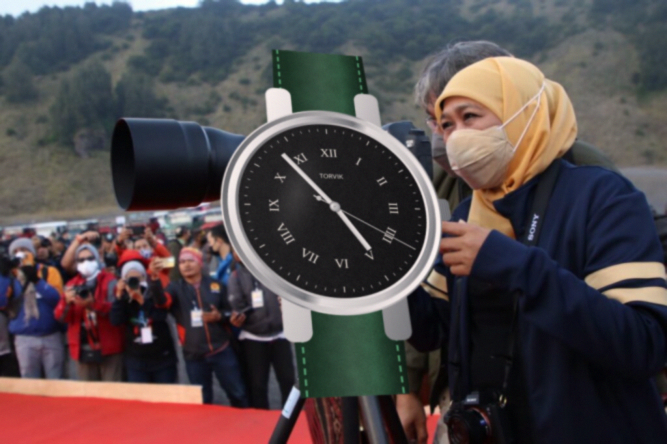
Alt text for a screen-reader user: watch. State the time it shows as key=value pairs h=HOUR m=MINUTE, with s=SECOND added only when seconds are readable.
h=4 m=53 s=20
